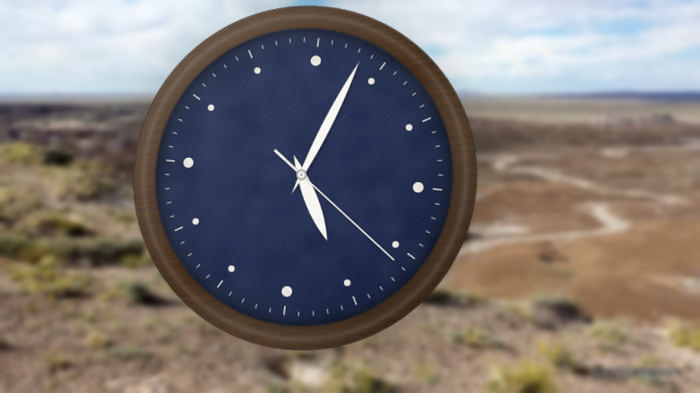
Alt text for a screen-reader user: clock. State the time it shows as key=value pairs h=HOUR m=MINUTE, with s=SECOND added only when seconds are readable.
h=5 m=3 s=21
